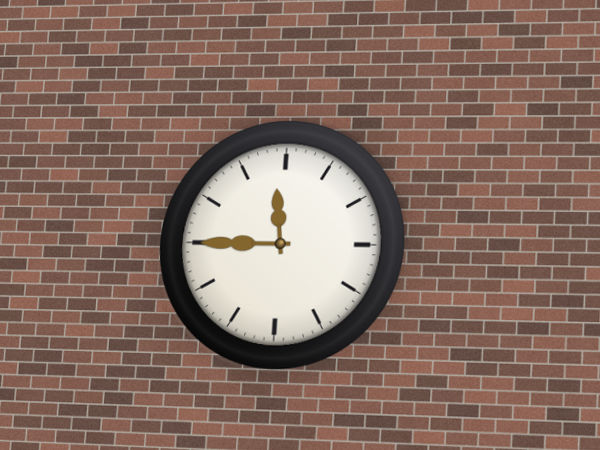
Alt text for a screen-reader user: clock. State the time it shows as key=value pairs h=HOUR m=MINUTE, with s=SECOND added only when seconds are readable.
h=11 m=45
